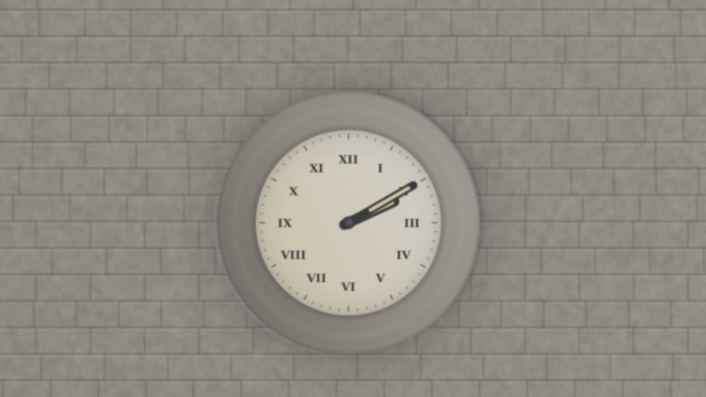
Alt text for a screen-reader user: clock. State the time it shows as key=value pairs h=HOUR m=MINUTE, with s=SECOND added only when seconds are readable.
h=2 m=10
